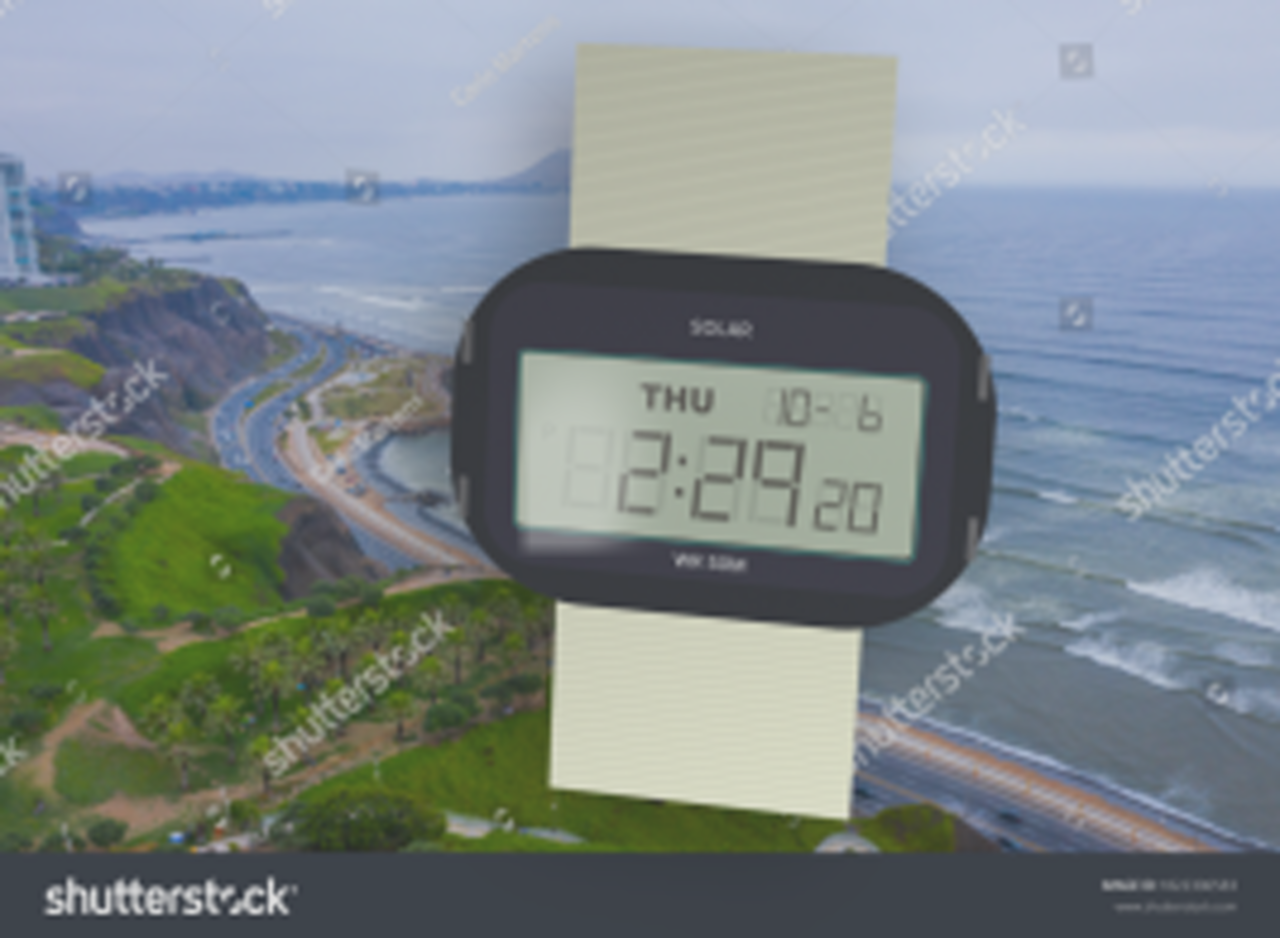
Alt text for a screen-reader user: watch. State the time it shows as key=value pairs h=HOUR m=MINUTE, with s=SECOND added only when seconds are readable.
h=2 m=29 s=20
